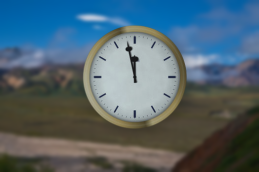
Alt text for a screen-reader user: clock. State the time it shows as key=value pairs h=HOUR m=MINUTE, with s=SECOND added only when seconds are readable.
h=11 m=58
